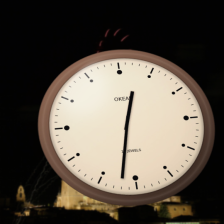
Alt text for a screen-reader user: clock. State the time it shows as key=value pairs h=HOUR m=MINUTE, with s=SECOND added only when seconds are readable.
h=12 m=32
